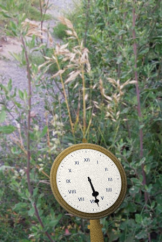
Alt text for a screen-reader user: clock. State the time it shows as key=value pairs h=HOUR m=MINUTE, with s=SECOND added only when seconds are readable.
h=5 m=28
